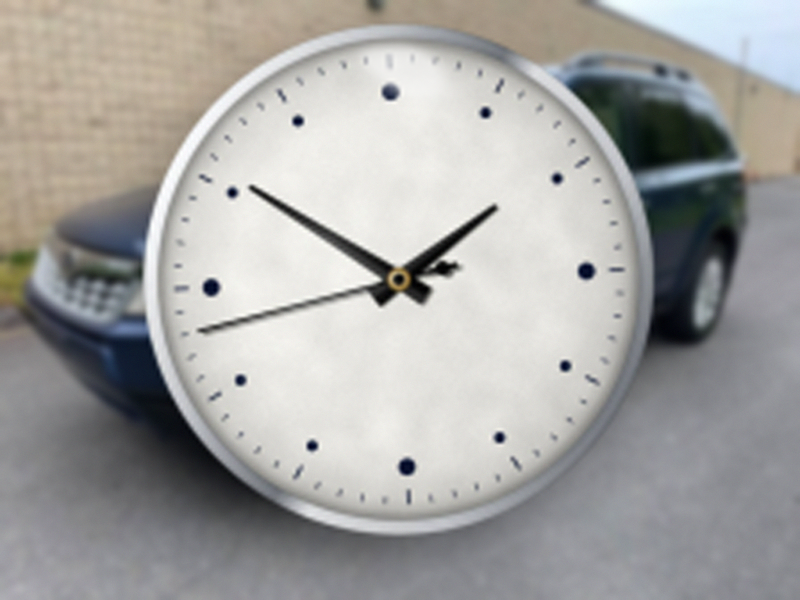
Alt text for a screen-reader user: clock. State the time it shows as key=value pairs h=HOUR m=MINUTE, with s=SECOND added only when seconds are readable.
h=1 m=50 s=43
